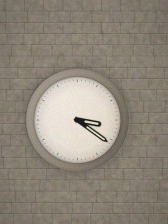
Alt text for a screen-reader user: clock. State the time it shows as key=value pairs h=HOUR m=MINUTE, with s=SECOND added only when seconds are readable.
h=3 m=21
